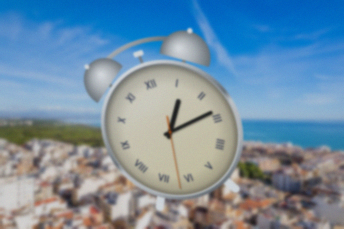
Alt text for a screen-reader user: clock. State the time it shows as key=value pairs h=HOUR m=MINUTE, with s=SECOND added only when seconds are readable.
h=1 m=13 s=32
